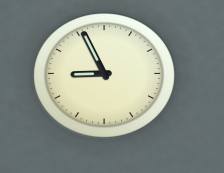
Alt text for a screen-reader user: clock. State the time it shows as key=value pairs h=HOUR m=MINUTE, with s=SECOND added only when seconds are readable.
h=8 m=56
